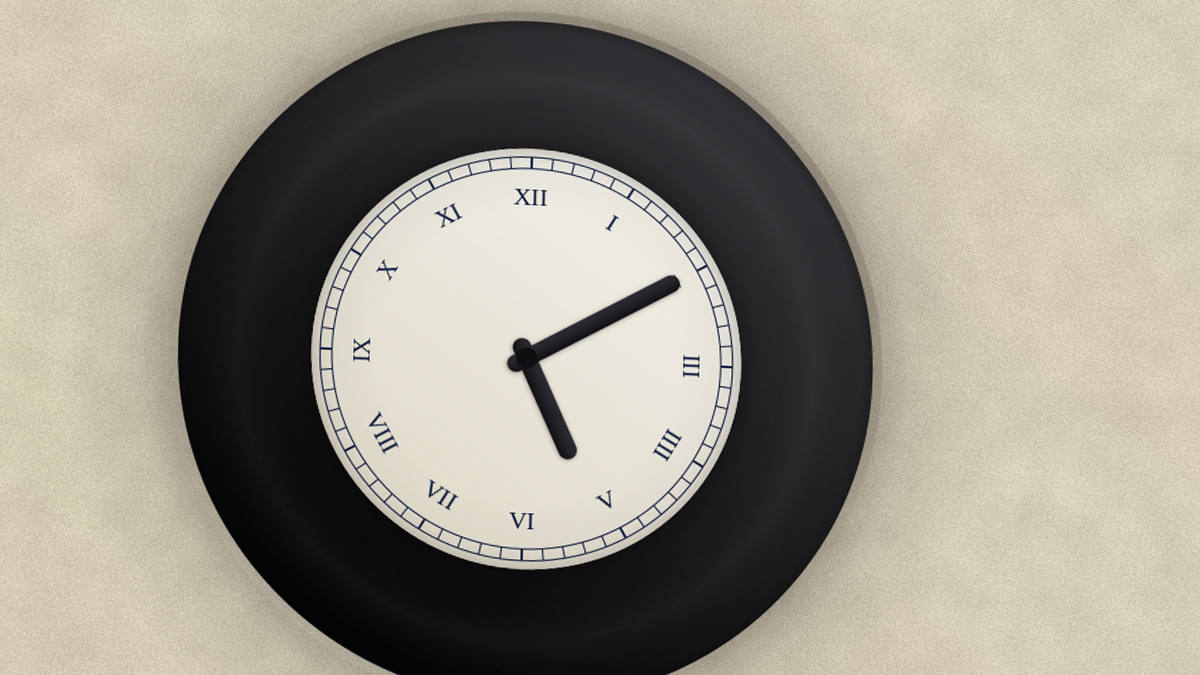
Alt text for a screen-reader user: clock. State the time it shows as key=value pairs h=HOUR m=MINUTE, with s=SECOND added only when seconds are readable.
h=5 m=10
